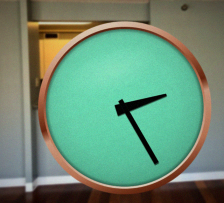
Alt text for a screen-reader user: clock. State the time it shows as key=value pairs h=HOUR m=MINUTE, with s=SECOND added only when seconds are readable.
h=2 m=25
